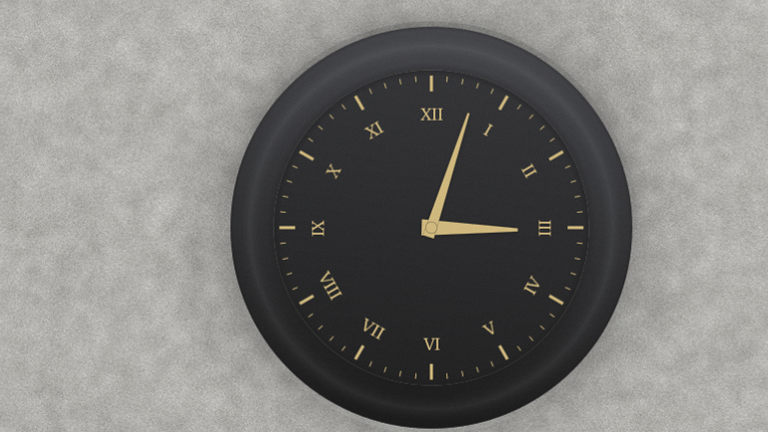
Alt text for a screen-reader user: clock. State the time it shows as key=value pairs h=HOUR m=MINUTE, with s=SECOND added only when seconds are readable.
h=3 m=3
